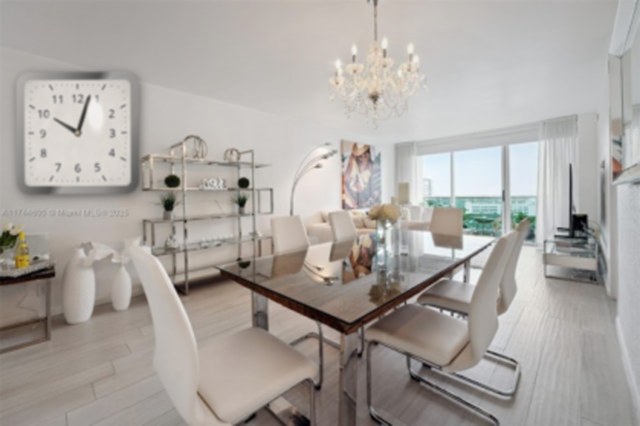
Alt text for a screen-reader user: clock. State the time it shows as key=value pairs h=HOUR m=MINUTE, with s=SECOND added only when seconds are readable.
h=10 m=3
